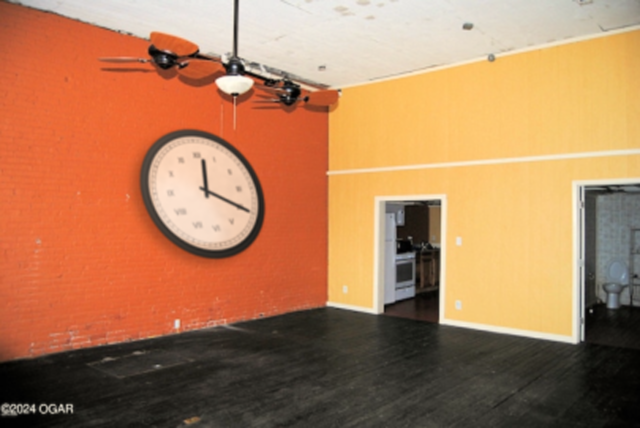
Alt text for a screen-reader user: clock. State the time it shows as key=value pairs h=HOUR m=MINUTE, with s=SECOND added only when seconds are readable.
h=12 m=20
